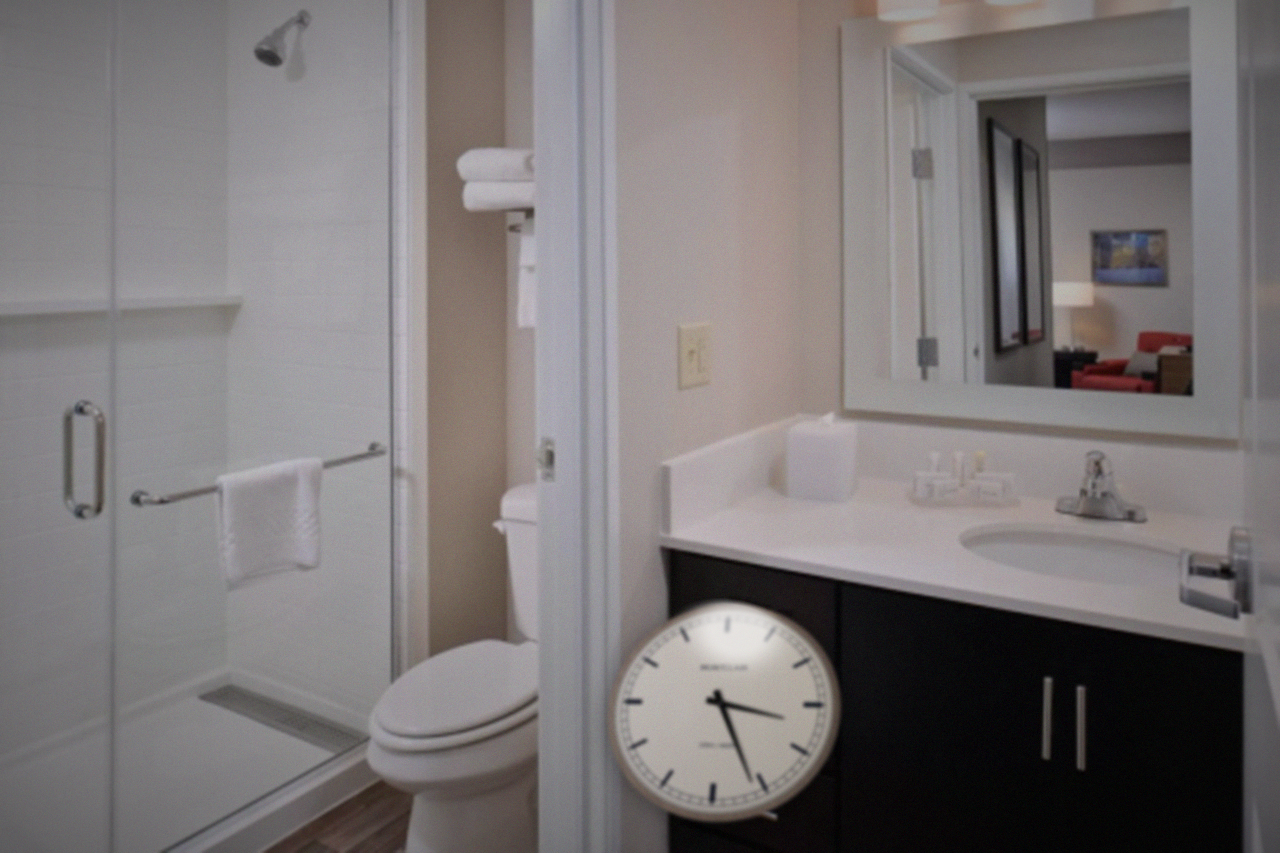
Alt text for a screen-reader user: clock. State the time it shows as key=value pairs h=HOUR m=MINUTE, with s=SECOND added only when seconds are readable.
h=3 m=26
